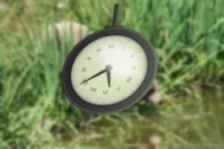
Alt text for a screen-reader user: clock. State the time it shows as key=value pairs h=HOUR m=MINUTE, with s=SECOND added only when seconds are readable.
h=5 m=40
